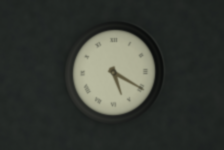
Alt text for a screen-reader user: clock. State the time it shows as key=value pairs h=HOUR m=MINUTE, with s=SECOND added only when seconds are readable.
h=5 m=20
